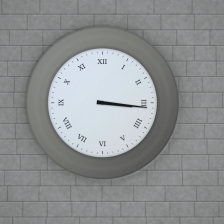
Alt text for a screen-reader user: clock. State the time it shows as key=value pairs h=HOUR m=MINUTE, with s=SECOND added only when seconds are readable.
h=3 m=16
